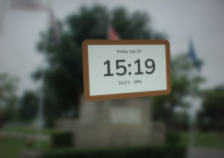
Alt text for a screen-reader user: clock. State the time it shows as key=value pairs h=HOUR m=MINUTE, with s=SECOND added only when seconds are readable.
h=15 m=19
